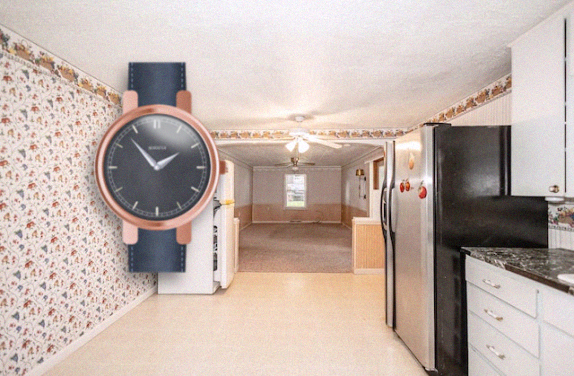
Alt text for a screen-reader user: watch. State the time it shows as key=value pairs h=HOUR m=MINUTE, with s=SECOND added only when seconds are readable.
h=1 m=53
